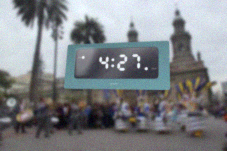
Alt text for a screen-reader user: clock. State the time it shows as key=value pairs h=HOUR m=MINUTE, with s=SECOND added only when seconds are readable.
h=4 m=27
